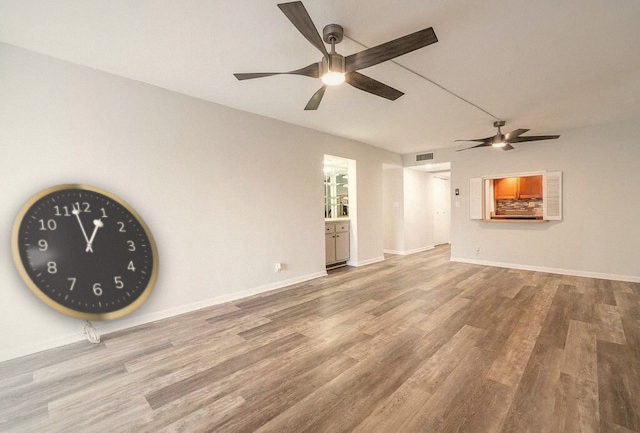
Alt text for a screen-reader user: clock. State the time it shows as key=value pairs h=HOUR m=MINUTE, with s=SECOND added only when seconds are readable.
h=12 m=58
